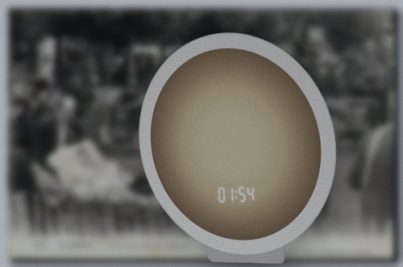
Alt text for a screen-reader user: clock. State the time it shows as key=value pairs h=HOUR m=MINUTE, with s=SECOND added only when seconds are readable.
h=1 m=54
